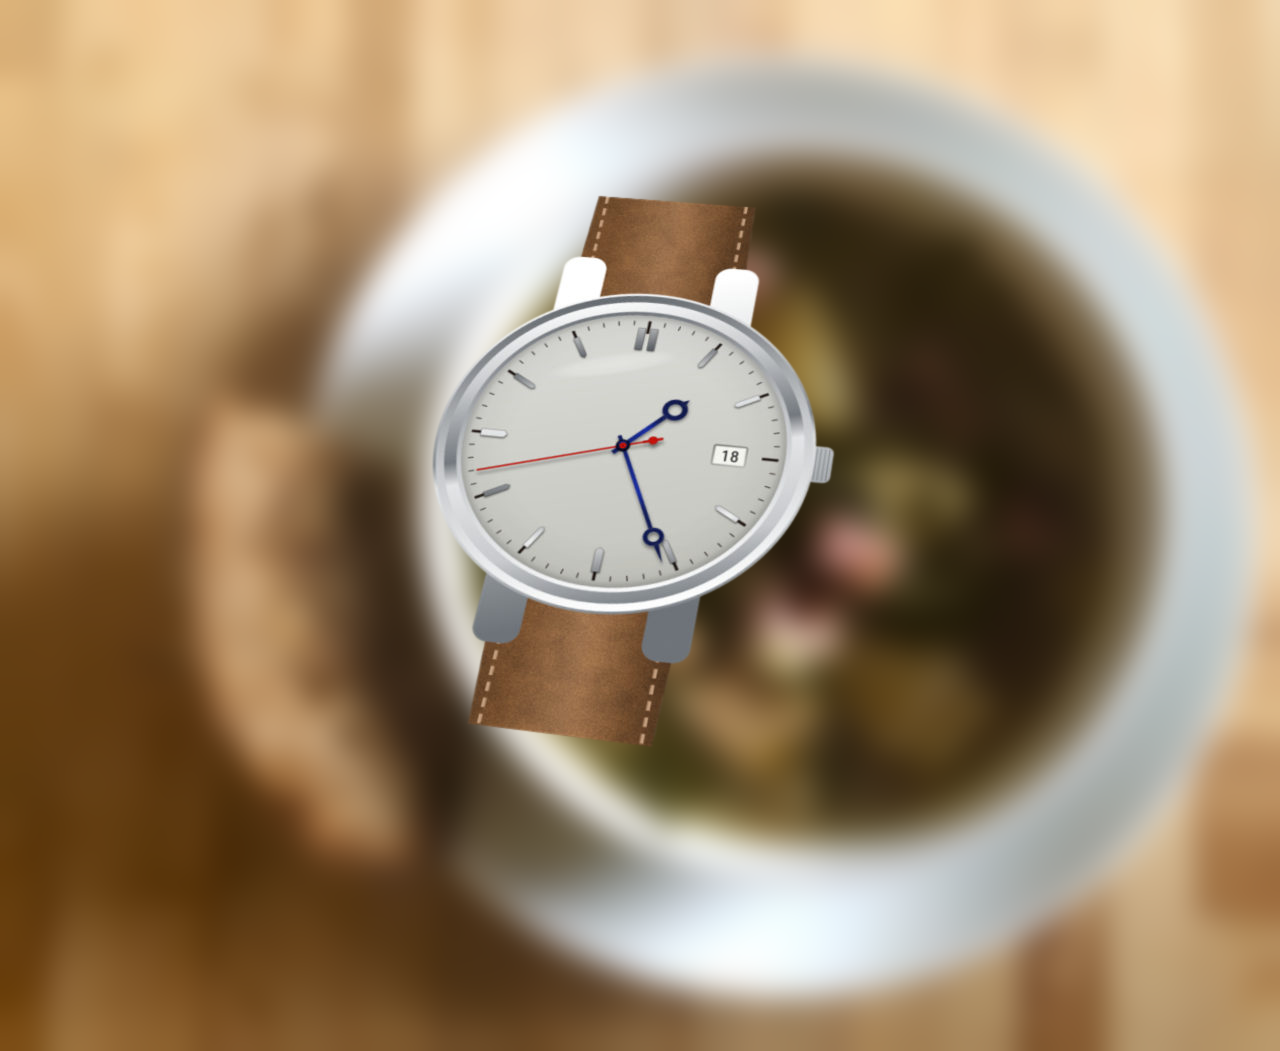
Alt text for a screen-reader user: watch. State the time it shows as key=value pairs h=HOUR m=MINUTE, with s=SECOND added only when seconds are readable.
h=1 m=25 s=42
